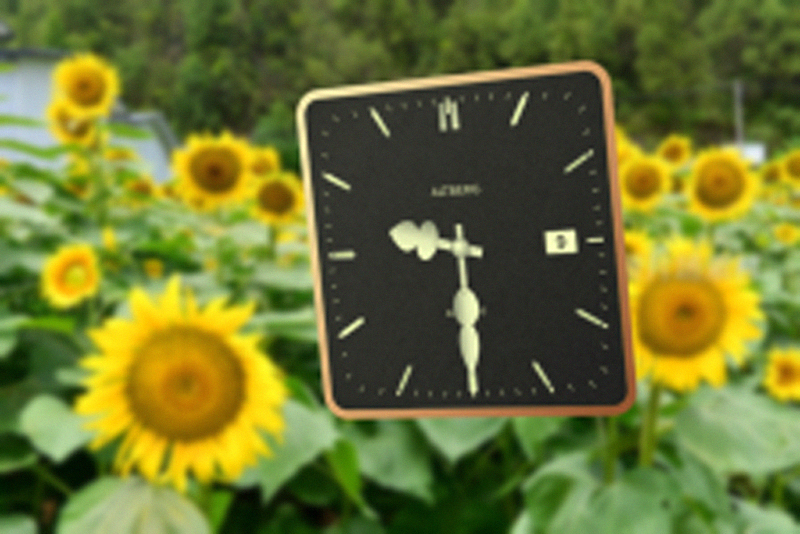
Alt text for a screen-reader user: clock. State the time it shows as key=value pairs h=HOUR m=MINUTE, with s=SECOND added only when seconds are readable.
h=9 m=30
